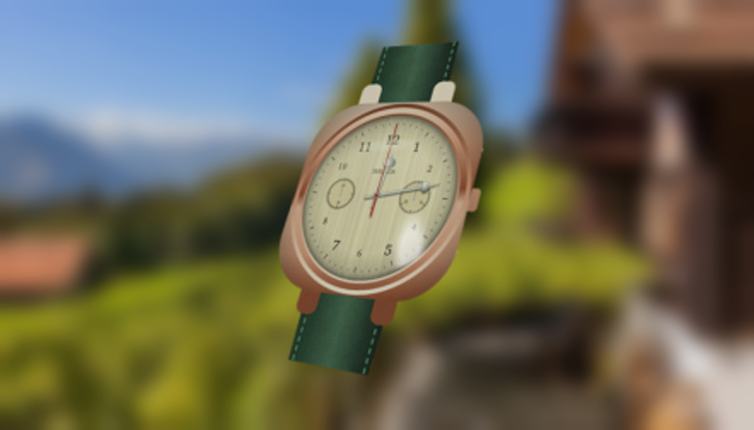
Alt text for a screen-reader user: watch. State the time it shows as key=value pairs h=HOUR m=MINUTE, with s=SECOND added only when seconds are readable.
h=12 m=13
